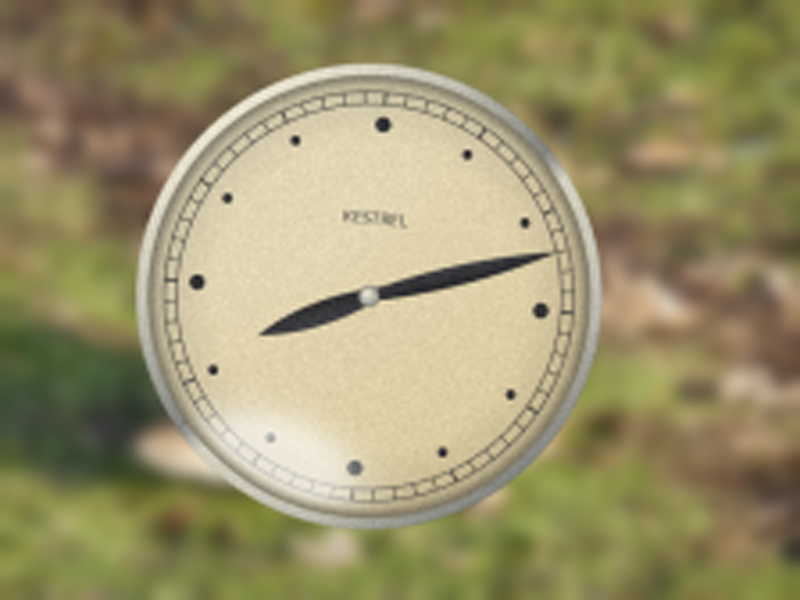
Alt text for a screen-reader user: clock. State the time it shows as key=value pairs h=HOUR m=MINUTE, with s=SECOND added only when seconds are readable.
h=8 m=12
